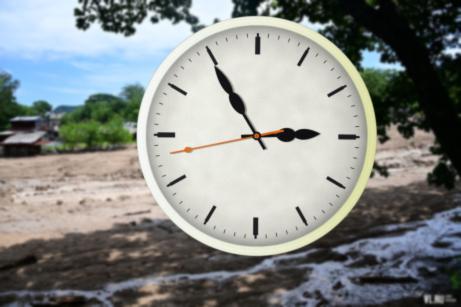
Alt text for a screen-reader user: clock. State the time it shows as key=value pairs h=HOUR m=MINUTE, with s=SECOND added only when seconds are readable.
h=2 m=54 s=43
